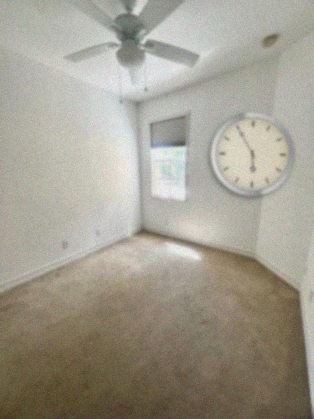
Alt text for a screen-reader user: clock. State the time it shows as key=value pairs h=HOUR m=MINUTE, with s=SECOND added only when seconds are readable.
h=5 m=55
